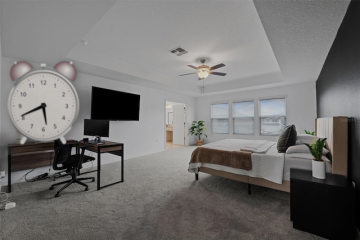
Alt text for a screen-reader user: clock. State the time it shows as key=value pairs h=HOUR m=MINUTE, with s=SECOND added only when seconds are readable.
h=5 m=41
